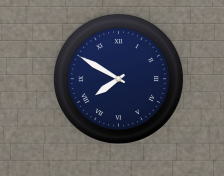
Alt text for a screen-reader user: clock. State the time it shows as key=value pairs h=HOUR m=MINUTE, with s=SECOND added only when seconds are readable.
h=7 m=50
